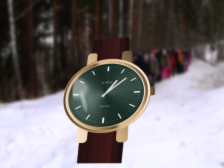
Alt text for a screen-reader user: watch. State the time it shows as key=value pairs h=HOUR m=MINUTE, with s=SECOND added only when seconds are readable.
h=1 m=8
